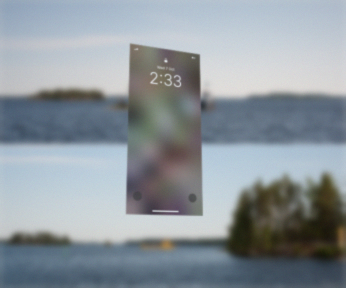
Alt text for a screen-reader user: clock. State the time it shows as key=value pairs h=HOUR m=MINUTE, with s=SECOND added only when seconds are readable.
h=2 m=33
